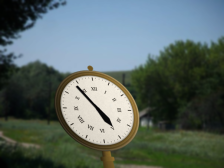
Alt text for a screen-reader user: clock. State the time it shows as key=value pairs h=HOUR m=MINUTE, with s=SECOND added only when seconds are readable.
h=4 m=54
